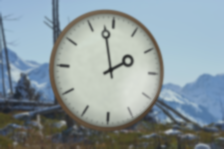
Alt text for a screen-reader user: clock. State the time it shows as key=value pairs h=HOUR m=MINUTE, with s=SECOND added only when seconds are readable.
h=1 m=58
